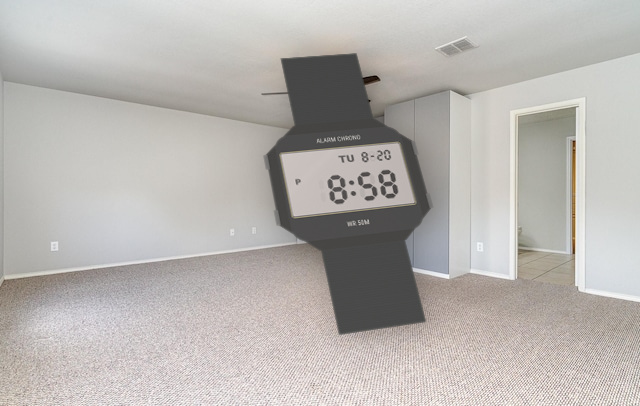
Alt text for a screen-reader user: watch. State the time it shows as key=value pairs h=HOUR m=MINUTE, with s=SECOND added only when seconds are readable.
h=8 m=58
